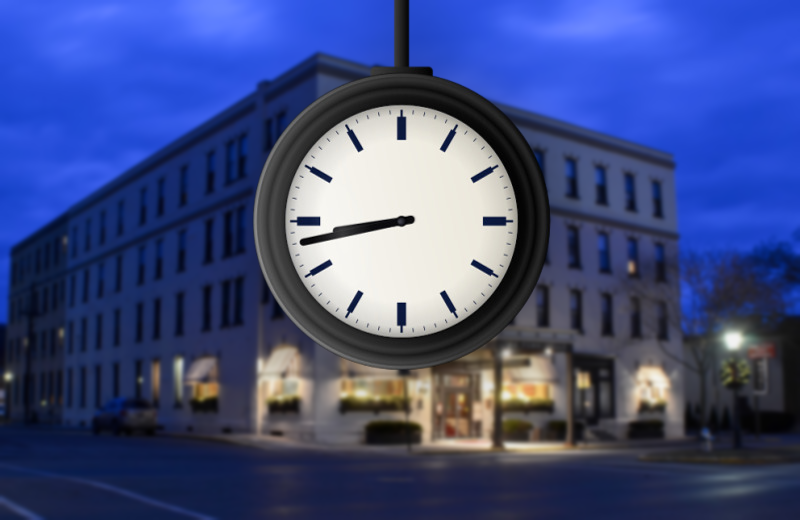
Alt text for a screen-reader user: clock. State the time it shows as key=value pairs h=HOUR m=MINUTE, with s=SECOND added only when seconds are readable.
h=8 m=43
